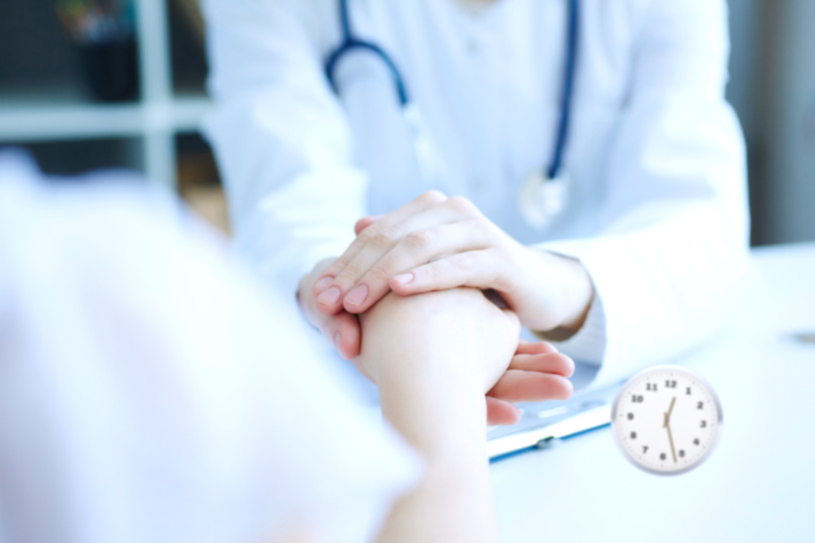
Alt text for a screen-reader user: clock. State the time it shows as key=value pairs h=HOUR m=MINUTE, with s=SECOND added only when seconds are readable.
h=12 m=27
